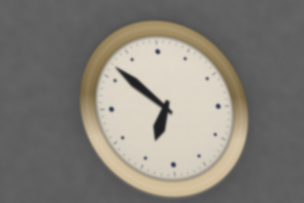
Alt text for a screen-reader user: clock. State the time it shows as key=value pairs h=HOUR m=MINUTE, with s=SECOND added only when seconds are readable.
h=6 m=52
